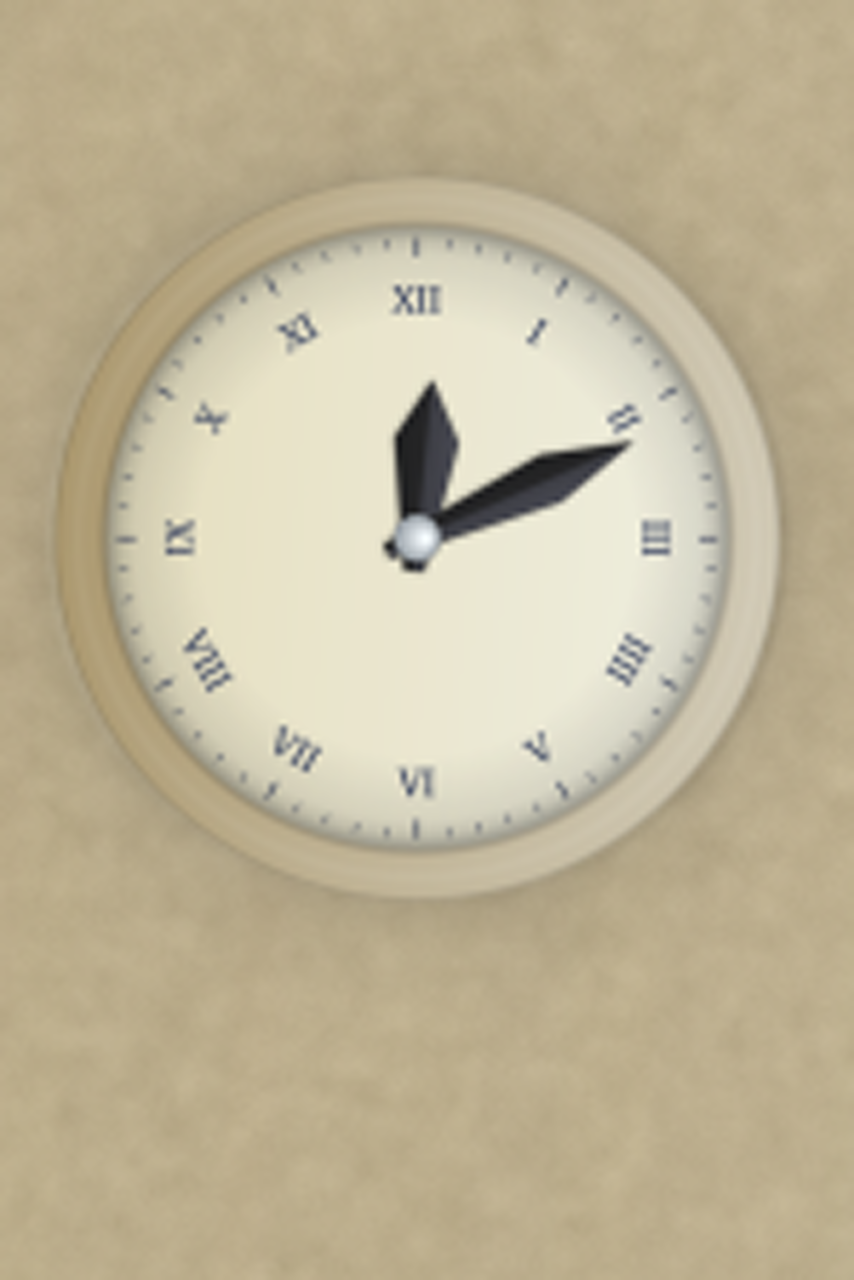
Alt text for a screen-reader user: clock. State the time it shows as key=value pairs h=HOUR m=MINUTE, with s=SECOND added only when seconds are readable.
h=12 m=11
